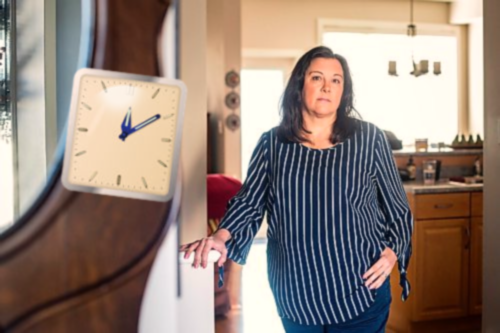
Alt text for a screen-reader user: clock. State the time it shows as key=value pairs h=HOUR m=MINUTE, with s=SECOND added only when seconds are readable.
h=12 m=9
